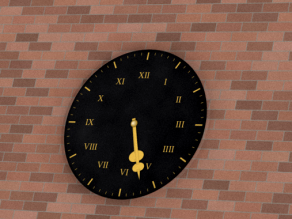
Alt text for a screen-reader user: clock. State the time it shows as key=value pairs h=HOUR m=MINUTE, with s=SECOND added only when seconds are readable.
h=5 m=27
